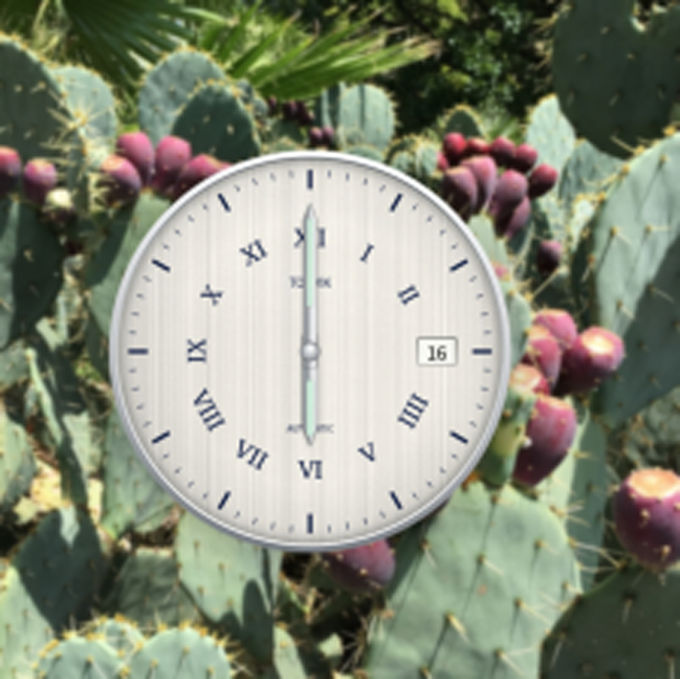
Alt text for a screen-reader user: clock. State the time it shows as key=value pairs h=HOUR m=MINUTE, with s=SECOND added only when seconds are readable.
h=6 m=0
